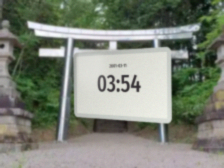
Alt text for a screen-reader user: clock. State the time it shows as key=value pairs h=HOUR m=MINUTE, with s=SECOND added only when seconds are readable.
h=3 m=54
